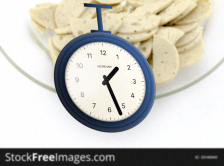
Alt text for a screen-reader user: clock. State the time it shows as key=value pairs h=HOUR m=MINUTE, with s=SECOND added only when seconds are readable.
h=1 m=27
